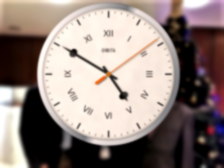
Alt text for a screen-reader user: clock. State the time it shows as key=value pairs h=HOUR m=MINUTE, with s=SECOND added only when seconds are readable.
h=4 m=50 s=9
